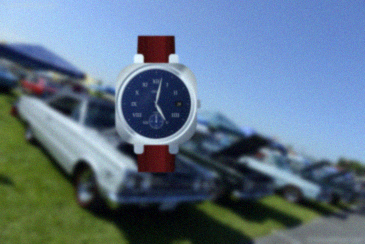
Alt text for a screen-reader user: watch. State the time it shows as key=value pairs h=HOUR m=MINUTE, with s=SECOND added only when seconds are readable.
h=5 m=2
